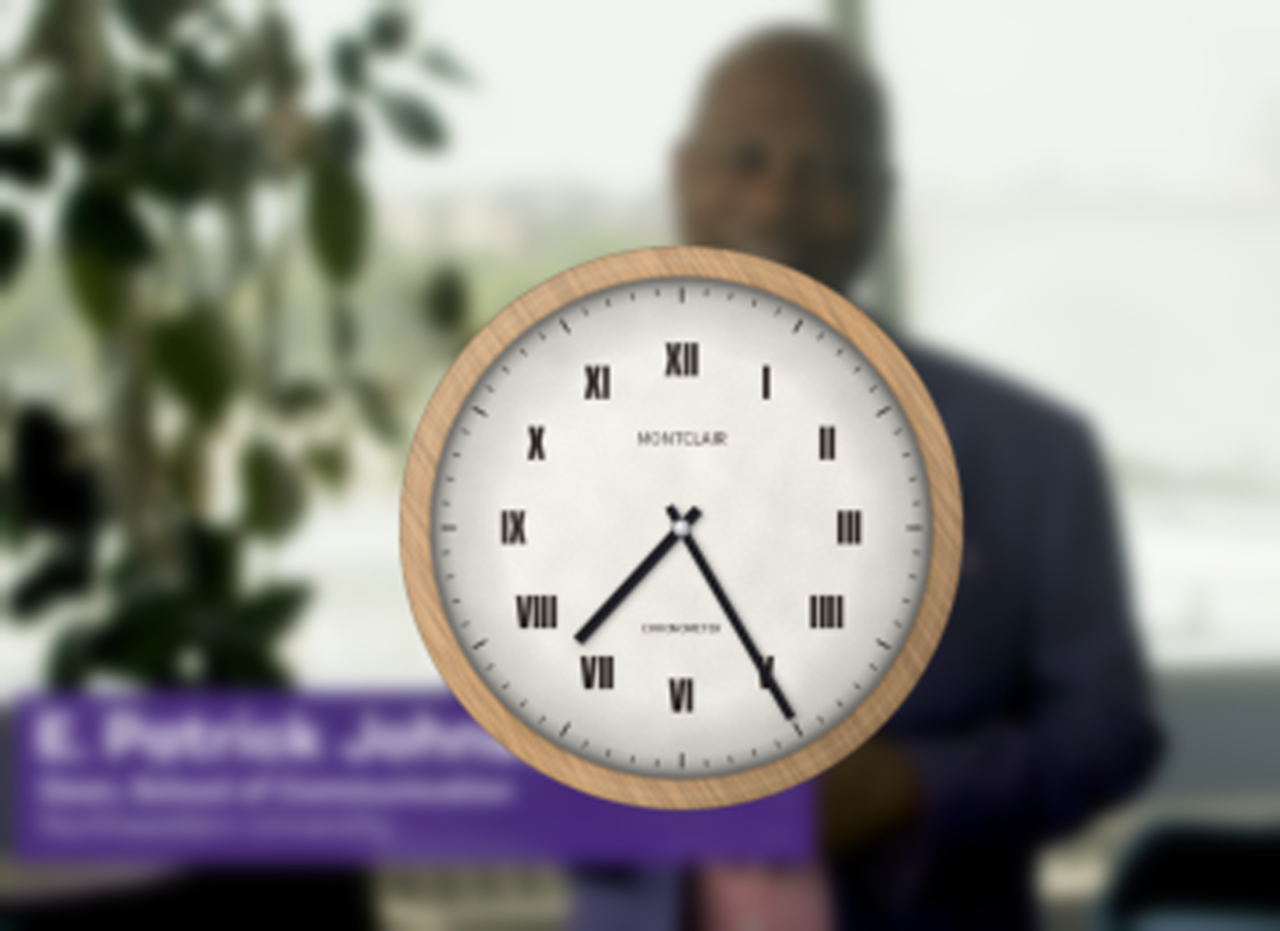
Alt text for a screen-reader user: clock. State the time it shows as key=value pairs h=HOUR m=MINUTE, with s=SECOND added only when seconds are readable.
h=7 m=25
